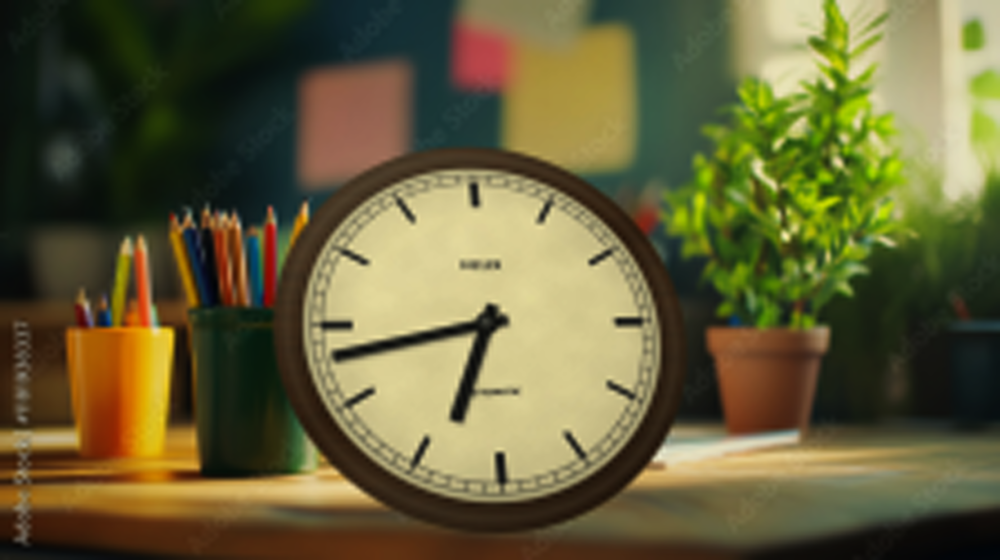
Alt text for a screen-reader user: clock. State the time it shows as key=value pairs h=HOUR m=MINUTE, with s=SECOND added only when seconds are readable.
h=6 m=43
